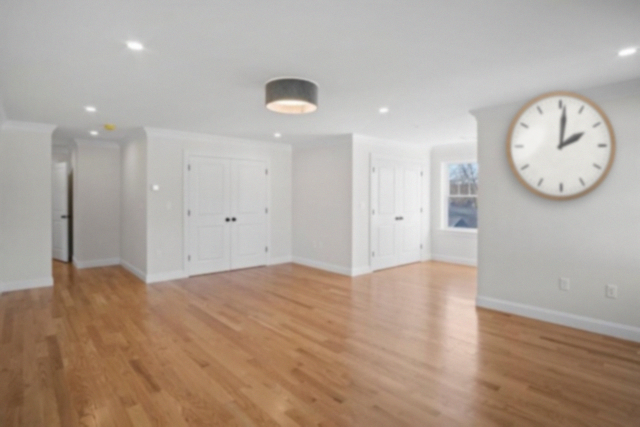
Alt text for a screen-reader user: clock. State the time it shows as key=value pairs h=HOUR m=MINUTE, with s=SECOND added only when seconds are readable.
h=2 m=1
